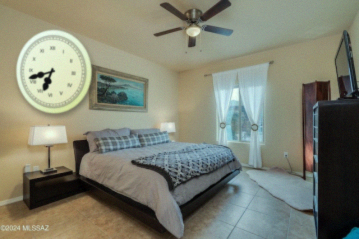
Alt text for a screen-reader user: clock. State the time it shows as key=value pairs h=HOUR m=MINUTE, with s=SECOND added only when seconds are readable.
h=6 m=42
